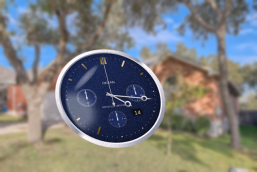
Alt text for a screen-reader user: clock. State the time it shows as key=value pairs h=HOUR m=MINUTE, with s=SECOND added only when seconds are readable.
h=4 m=17
